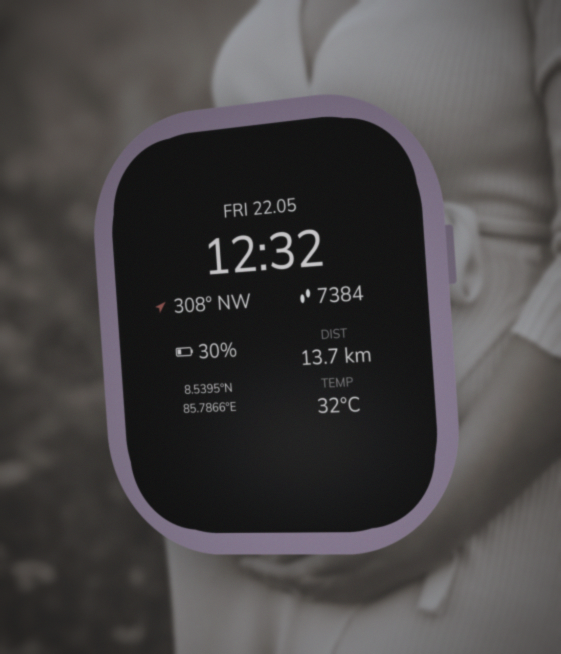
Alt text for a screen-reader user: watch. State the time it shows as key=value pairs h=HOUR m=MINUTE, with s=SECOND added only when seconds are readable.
h=12 m=32
